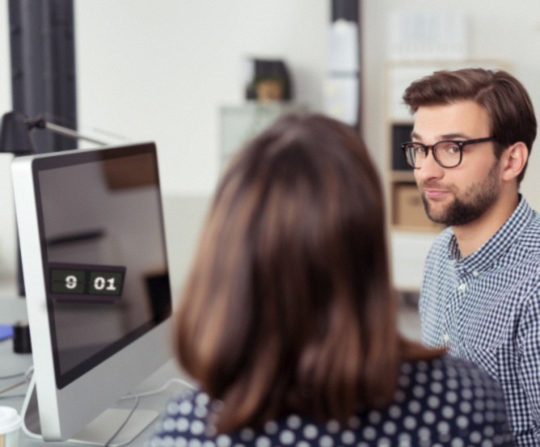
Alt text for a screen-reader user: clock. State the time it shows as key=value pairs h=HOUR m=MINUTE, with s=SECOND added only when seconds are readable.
h=9 m=1
